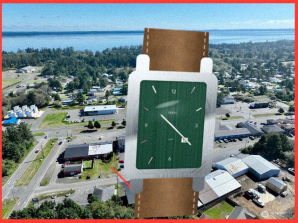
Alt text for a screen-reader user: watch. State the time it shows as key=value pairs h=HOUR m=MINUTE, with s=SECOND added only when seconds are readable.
h=10 m=22
